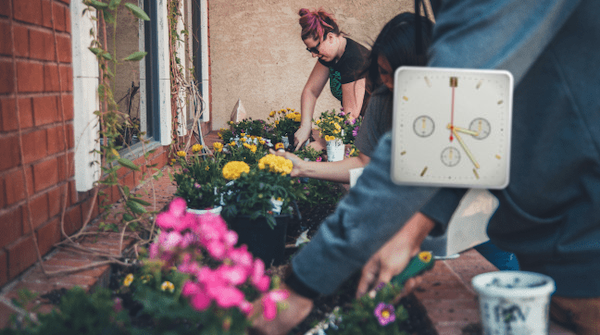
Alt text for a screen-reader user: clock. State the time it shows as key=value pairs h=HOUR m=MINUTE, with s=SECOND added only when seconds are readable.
h=3 m=24
